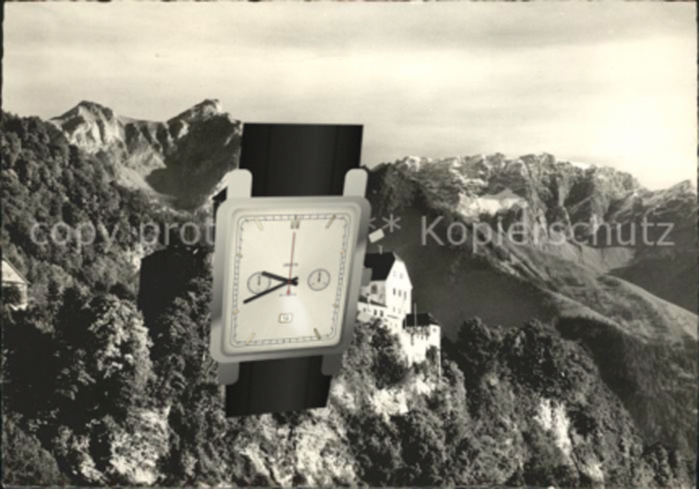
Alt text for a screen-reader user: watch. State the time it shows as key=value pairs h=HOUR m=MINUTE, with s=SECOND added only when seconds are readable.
h=9 m=41
